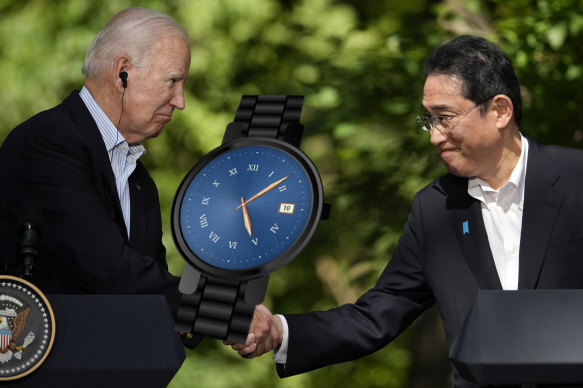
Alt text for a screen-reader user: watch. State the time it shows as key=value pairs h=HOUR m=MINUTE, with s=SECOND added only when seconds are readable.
h=5 m=8
